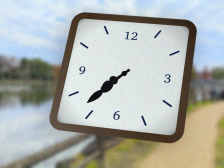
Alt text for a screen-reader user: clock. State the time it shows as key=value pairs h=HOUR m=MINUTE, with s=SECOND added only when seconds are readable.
h=7 m=37
